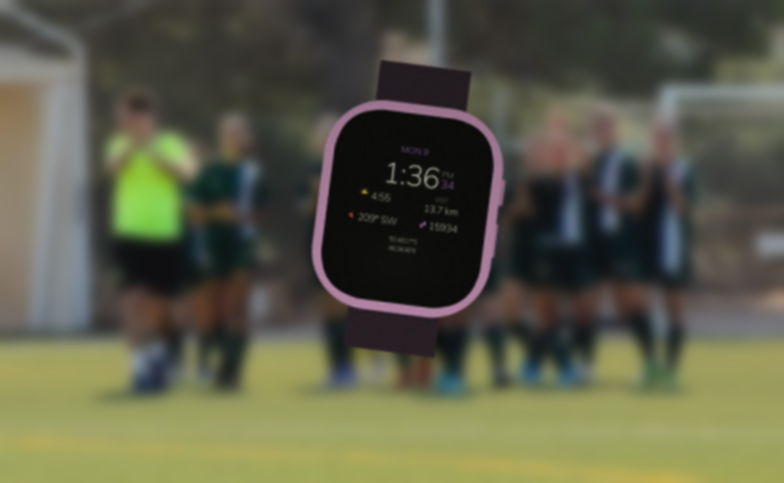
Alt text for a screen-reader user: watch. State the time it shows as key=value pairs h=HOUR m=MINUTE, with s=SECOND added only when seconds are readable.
h=1 m=36
